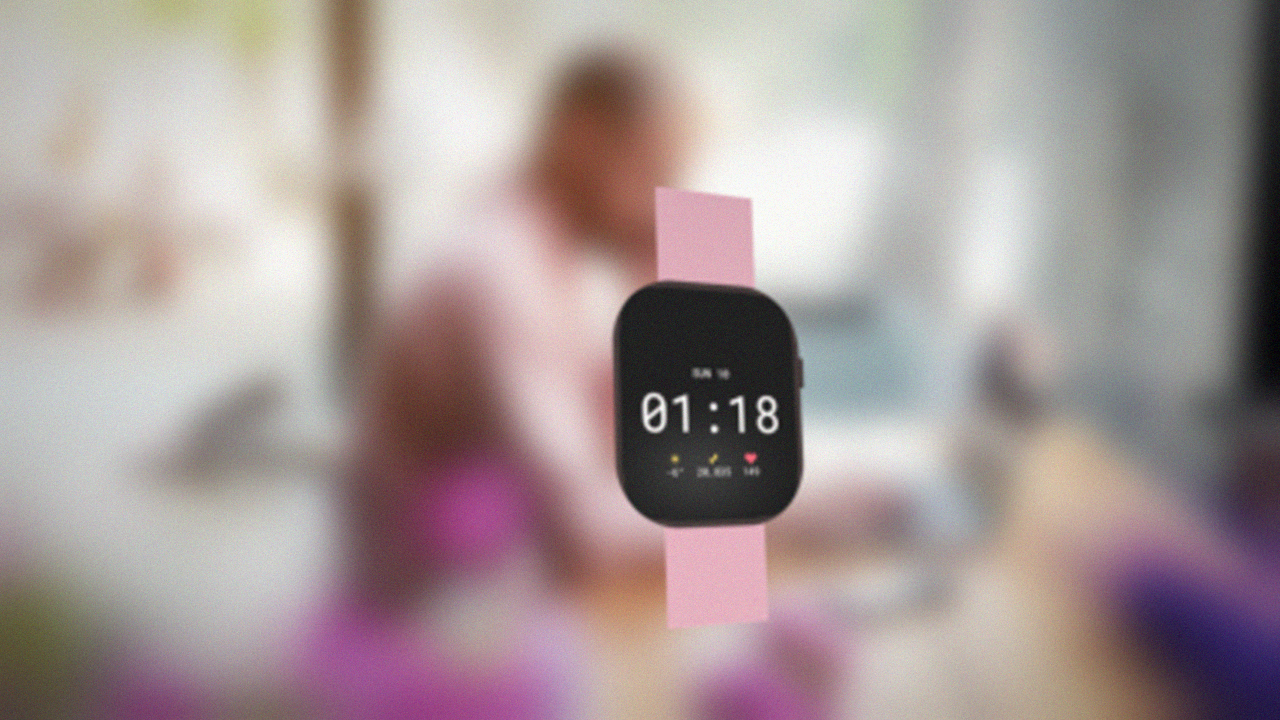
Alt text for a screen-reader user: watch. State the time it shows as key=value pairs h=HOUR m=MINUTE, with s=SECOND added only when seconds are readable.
h=1 m=18
